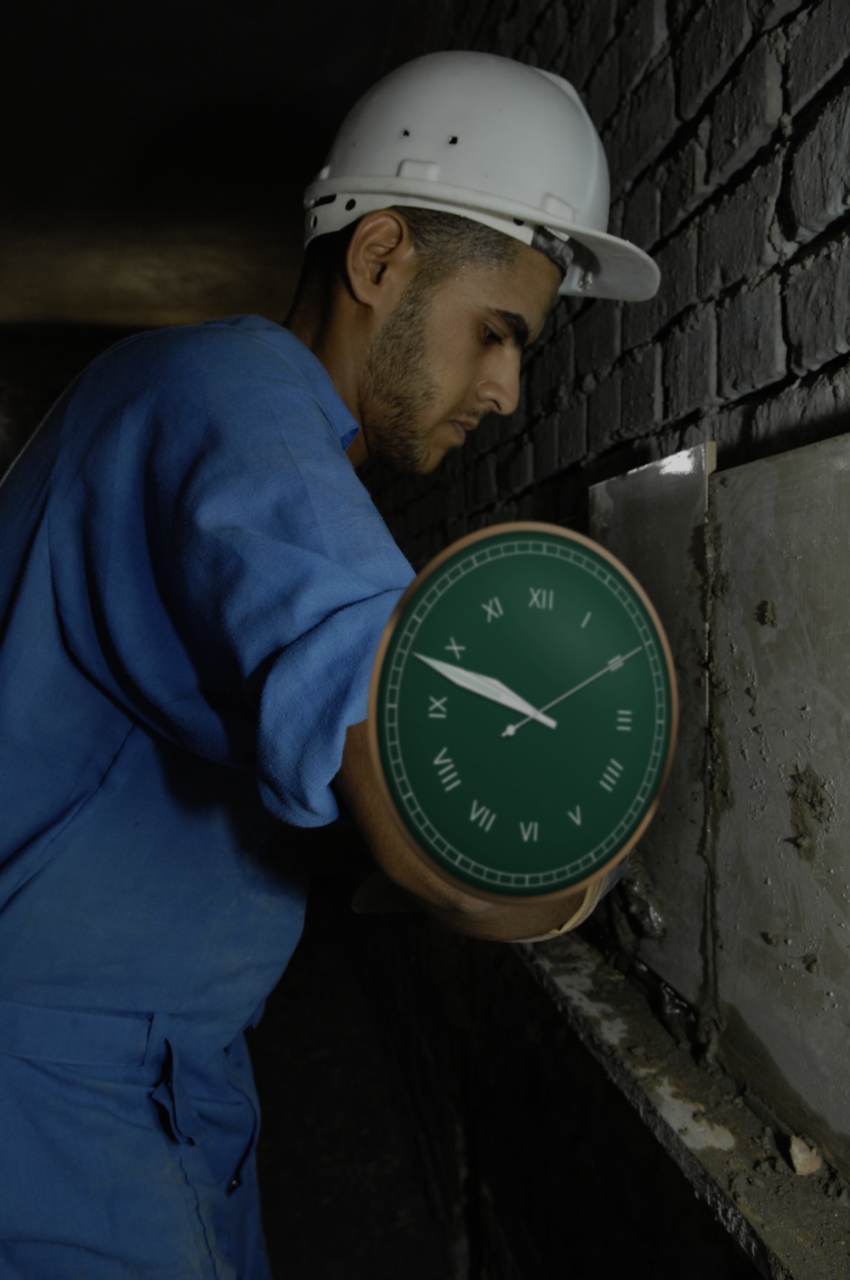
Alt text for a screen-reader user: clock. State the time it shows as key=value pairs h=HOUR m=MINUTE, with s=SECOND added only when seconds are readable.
h=9 m=48 s=10
